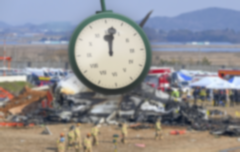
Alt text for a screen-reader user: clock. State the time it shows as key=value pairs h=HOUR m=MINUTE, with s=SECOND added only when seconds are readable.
h=12 m=2
